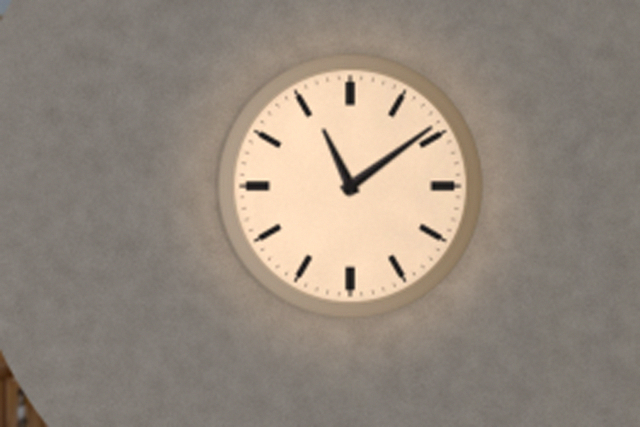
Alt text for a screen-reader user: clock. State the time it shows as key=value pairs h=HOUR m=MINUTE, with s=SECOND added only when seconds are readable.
h=11 m=9
